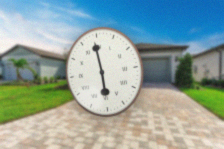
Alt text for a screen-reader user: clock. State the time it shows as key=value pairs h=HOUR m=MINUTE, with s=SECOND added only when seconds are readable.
h=5 m=59
